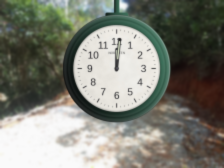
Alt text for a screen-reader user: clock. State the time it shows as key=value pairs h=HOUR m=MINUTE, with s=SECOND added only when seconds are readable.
h=12 m=1
